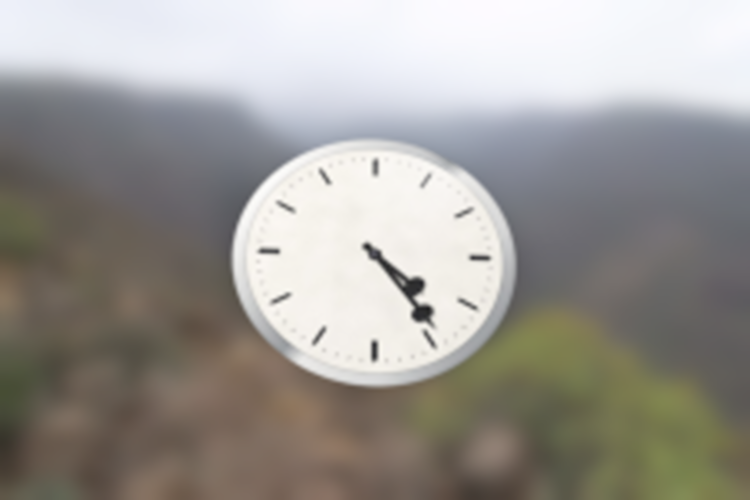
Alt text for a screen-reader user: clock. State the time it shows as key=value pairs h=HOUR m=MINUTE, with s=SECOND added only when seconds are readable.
h=4 m=24
